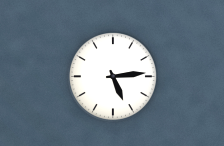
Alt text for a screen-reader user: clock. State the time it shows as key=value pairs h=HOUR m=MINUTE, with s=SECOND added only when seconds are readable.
h=5 m=14
